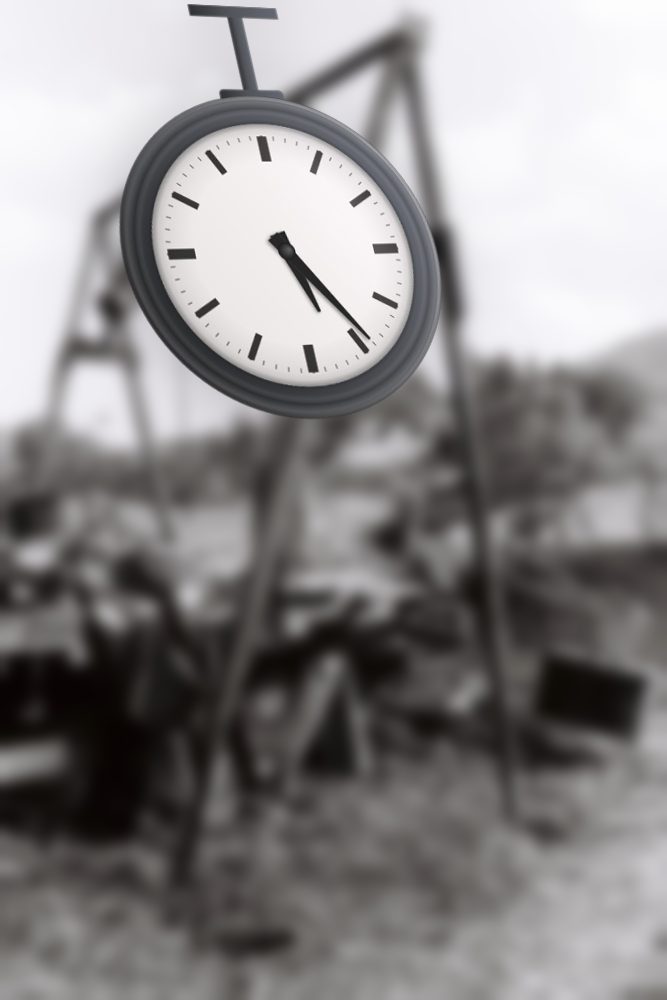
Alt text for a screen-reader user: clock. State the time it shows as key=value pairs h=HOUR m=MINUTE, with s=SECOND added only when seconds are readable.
h=5 m=24
